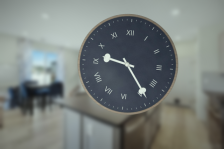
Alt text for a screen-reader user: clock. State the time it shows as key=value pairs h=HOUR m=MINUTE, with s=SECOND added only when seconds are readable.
h=9 m=24
